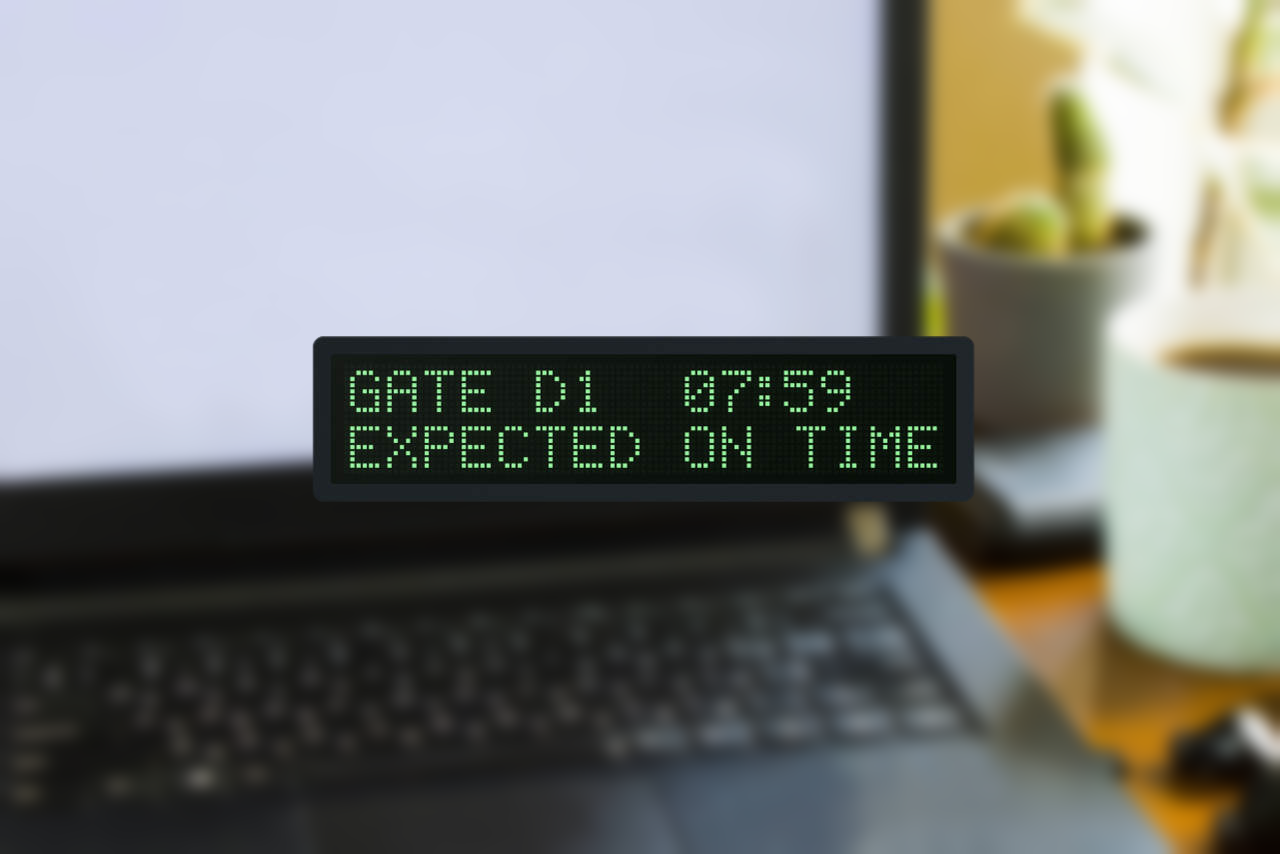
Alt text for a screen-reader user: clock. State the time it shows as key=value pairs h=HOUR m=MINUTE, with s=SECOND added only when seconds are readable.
h=7 m=59
